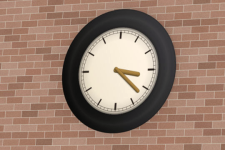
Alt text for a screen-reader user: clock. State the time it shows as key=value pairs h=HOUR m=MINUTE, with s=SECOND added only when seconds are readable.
h=3 m=22
